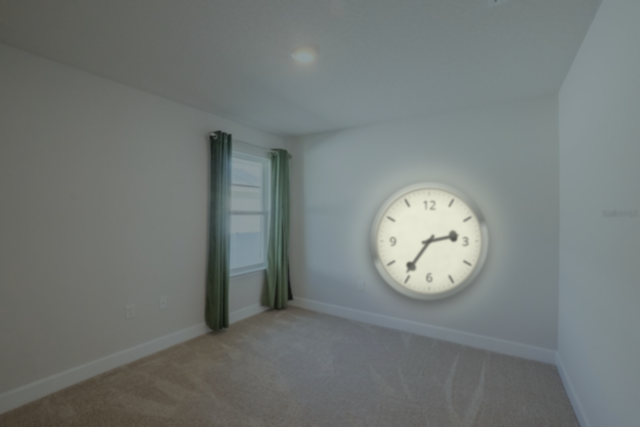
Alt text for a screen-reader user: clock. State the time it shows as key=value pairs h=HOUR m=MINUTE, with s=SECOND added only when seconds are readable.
h=2 m=36
